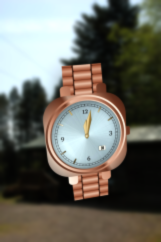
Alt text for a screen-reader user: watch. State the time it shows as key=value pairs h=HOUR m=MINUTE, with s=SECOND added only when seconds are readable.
h=12 m=2
